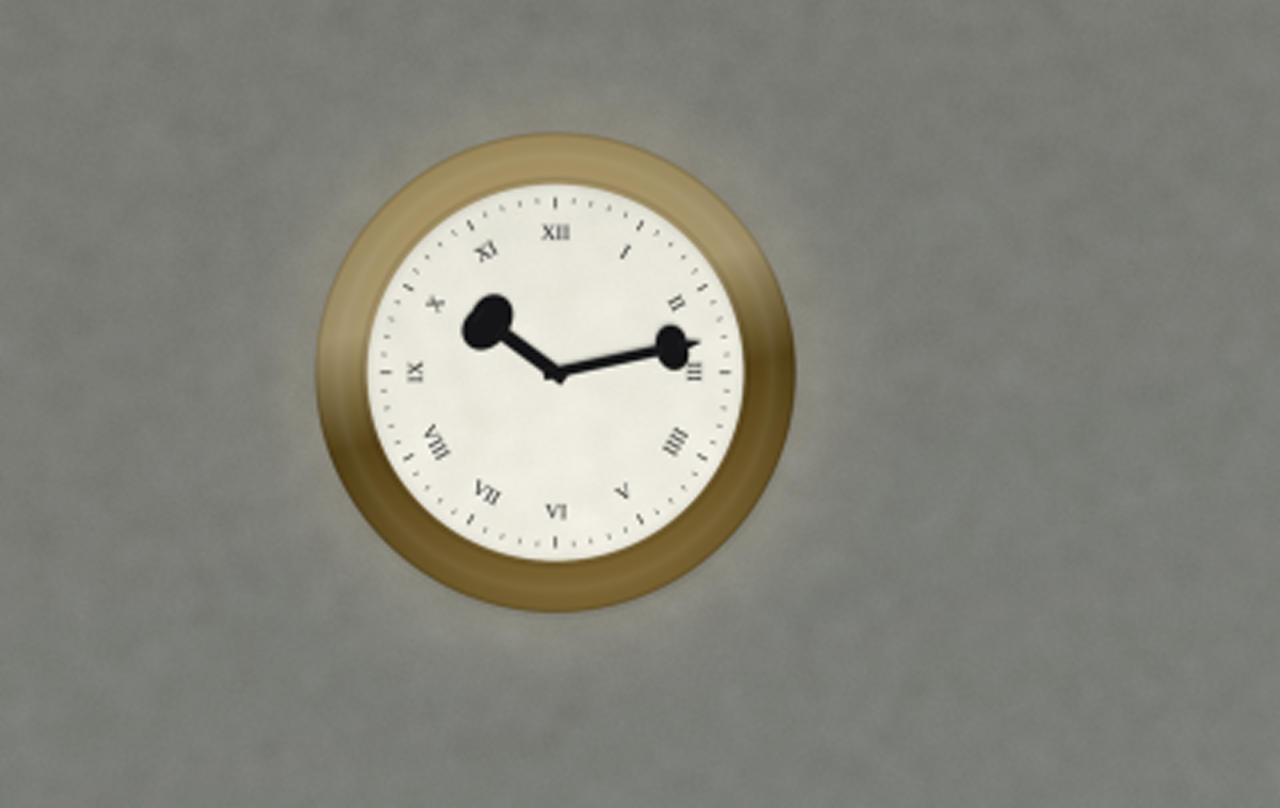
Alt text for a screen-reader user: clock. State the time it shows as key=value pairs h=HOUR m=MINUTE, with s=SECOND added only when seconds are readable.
h=10 m=13
